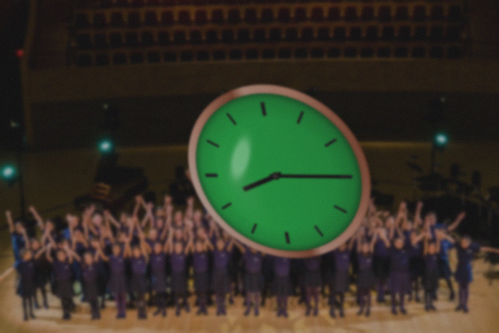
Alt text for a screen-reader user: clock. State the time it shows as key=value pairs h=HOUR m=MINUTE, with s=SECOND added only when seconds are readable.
h=8 m=15
